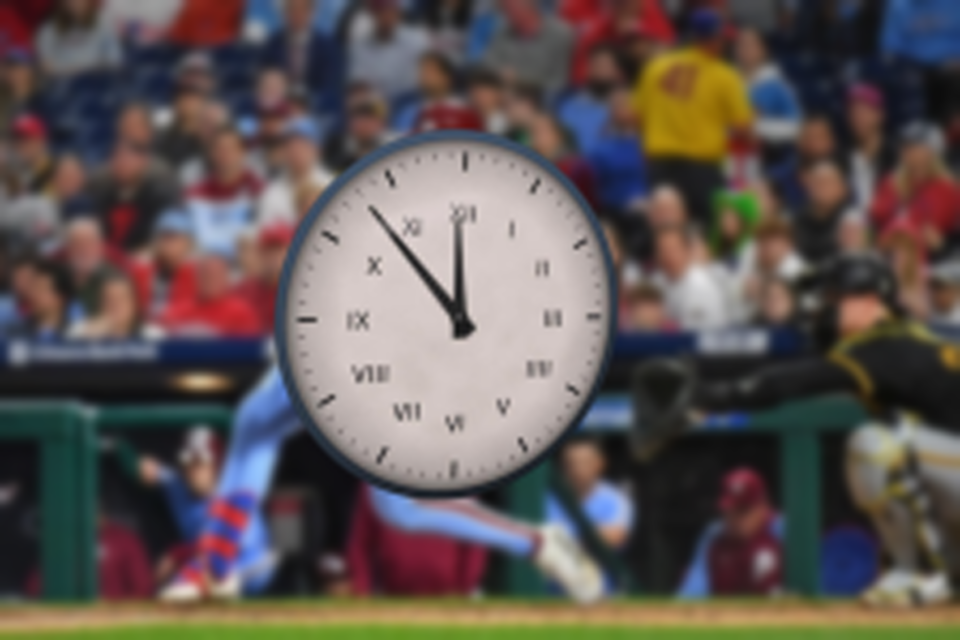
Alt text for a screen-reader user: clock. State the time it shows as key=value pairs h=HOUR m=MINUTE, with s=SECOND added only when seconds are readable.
h=11 m=53
